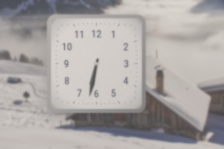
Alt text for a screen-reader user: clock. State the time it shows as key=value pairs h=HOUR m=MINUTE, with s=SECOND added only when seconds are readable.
h=6 m=32
